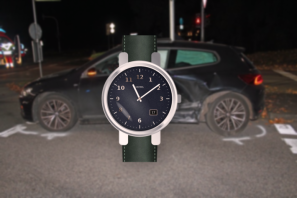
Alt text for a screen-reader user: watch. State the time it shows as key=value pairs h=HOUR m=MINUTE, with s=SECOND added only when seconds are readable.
h=11 m=9
